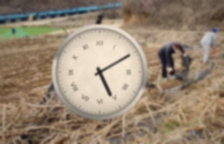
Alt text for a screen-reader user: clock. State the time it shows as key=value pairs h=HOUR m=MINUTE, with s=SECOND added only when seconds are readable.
h=5 m=10
